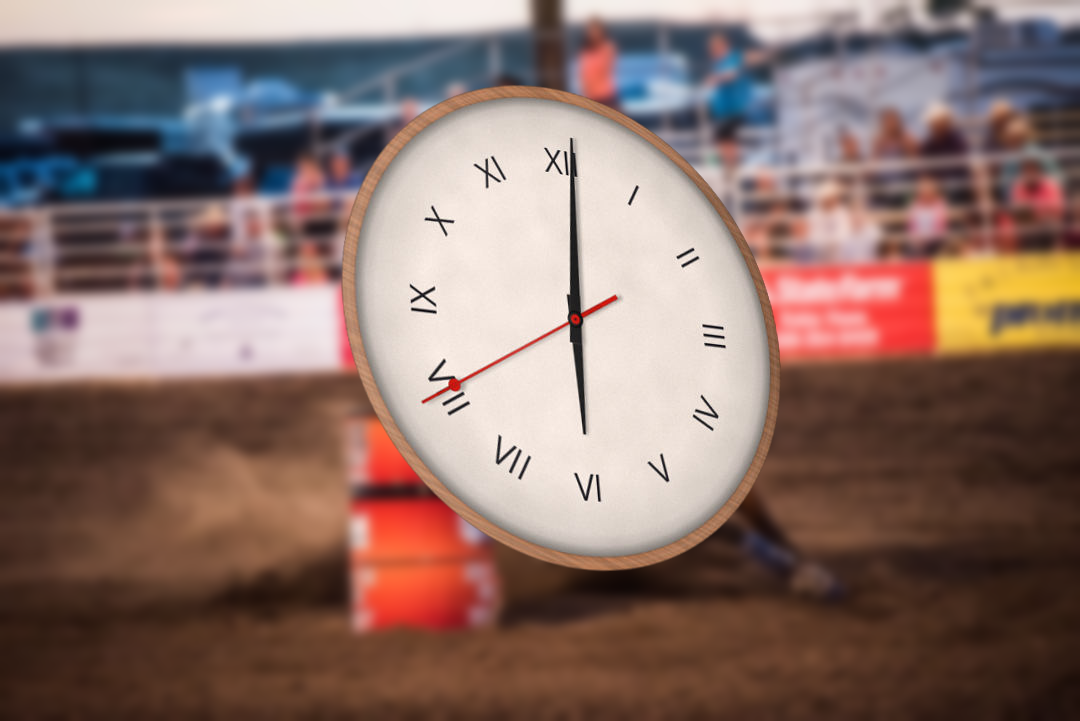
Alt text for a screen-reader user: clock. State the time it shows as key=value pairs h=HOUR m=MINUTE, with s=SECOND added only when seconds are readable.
h=6 m=0 s=40
